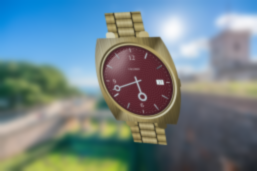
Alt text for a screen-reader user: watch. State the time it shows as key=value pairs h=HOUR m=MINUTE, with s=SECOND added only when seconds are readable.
h=5 m=42
